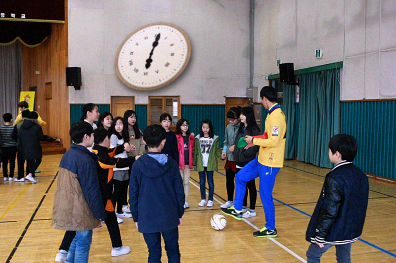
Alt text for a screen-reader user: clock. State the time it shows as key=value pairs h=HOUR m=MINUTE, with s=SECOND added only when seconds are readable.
h=6 m=1
